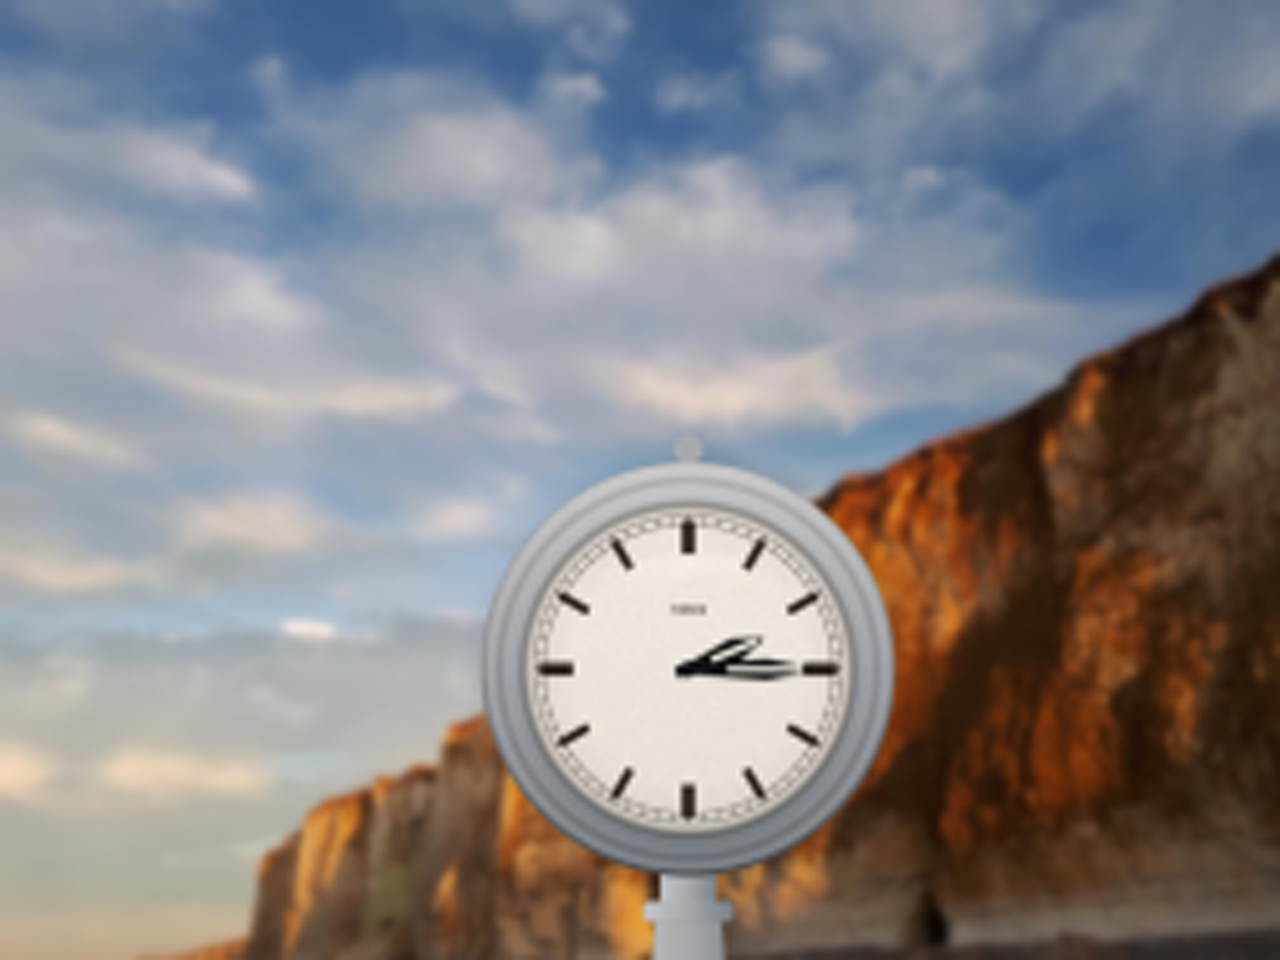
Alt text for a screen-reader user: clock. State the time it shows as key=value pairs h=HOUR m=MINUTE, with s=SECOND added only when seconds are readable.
h=2 m=15
